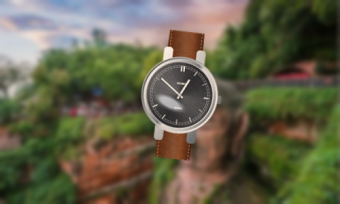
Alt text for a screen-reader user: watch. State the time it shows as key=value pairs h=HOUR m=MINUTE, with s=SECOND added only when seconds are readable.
h=12 m=51
